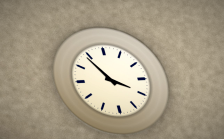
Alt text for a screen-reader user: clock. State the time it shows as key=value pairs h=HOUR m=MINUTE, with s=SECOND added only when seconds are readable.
h=3 m=54
